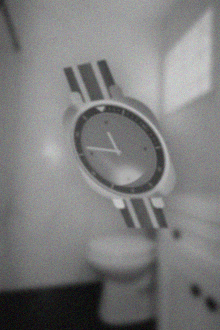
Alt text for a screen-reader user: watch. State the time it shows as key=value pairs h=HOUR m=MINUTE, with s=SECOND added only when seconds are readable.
h=11 m=47
